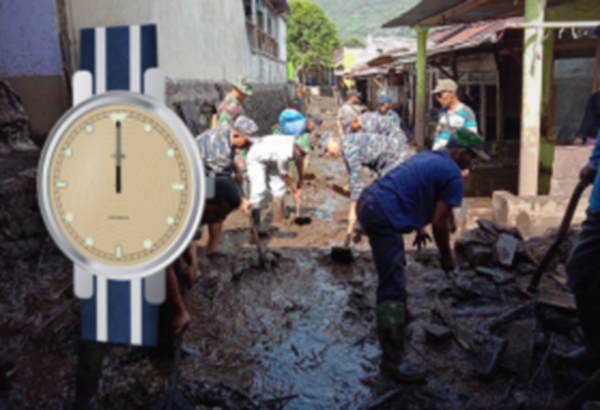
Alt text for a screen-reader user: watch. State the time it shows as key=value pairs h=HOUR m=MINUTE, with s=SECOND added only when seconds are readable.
h=12 m=0
